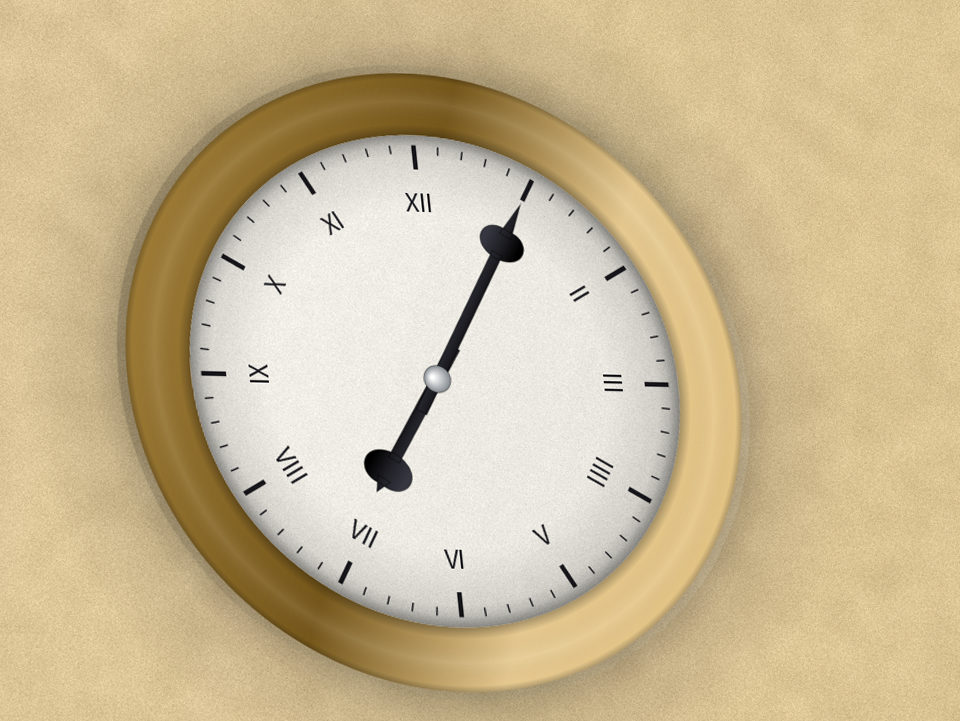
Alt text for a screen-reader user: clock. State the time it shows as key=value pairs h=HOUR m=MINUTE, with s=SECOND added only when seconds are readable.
h=7 m=5
